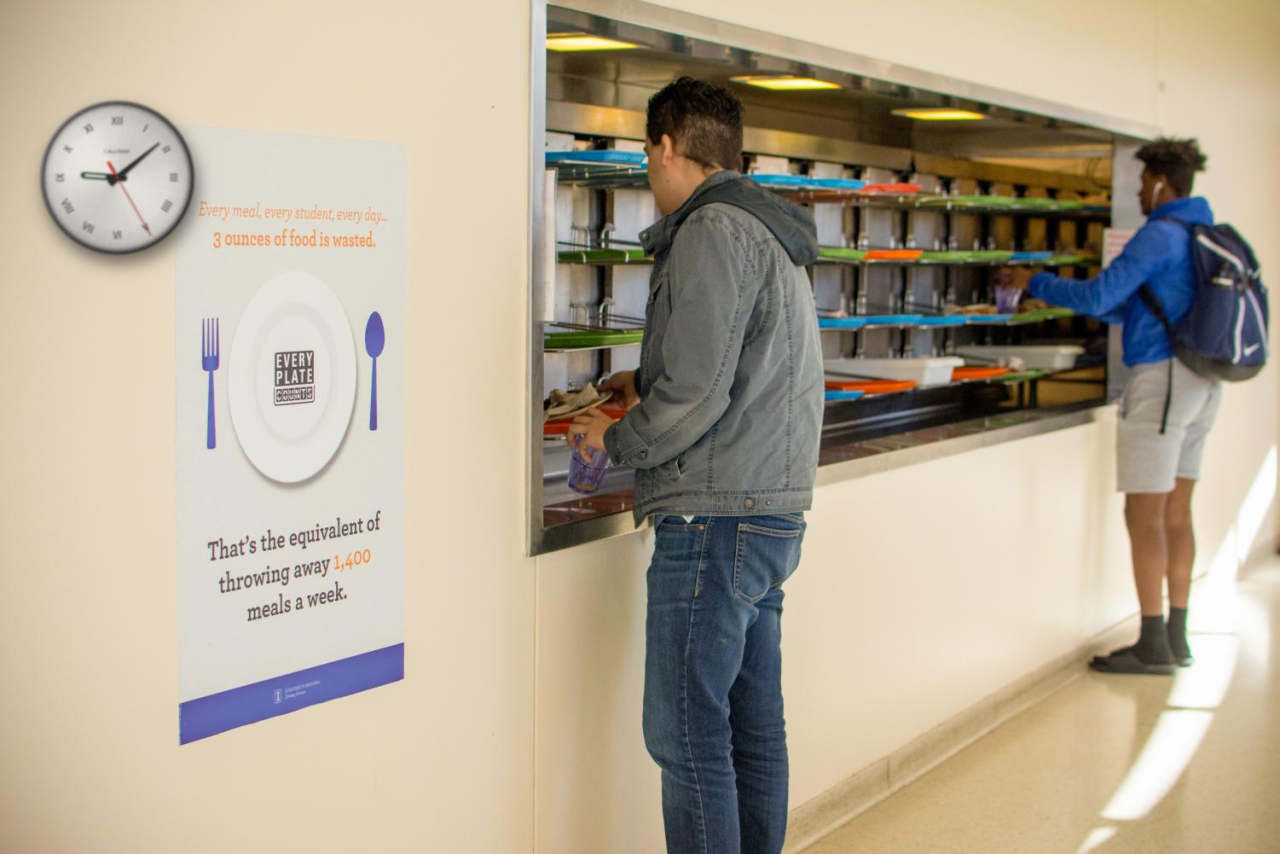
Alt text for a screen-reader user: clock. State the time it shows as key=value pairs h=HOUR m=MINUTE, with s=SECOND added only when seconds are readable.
h=9 m=8 s=25
